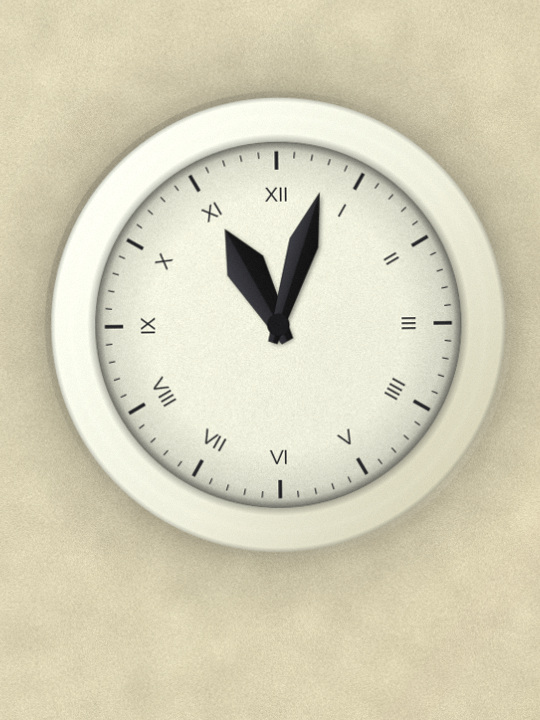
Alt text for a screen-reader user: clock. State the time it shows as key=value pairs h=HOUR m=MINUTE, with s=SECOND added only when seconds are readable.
h=11 m=3
